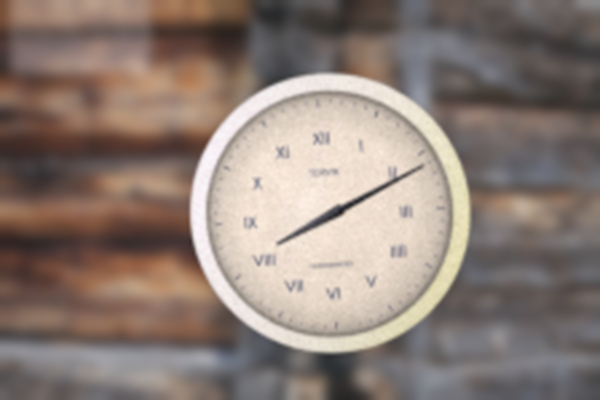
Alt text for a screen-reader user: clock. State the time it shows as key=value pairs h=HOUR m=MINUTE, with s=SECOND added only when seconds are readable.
h=8 m=11
